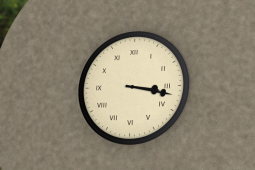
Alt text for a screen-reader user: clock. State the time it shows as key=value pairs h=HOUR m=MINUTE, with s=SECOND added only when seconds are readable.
h=3 m=17
